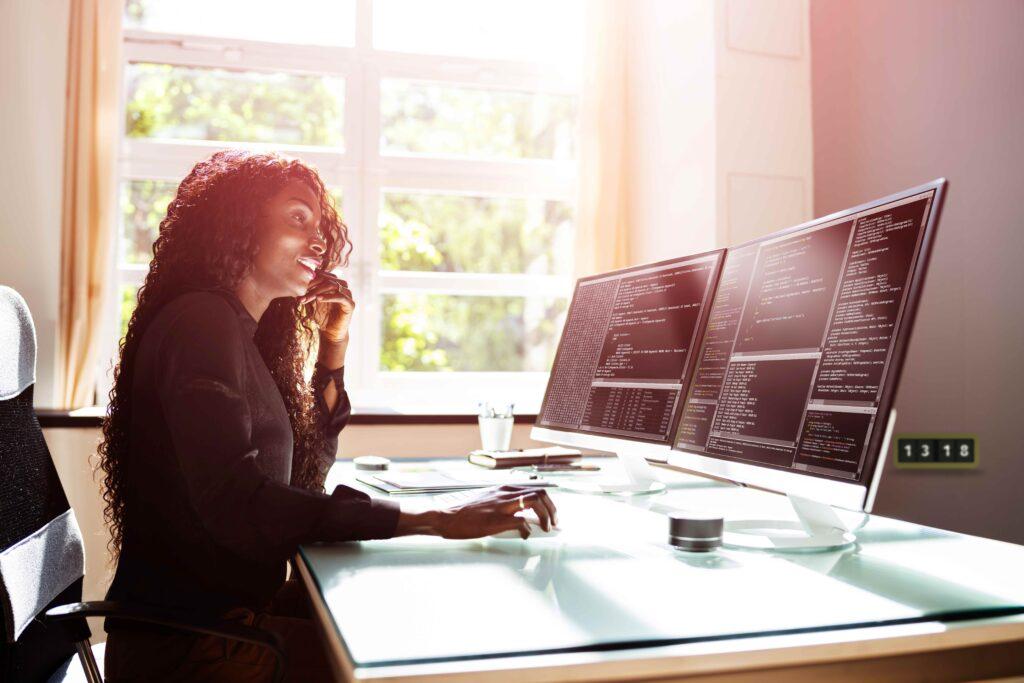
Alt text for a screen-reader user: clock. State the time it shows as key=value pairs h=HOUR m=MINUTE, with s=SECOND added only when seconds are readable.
h=13 m=18
